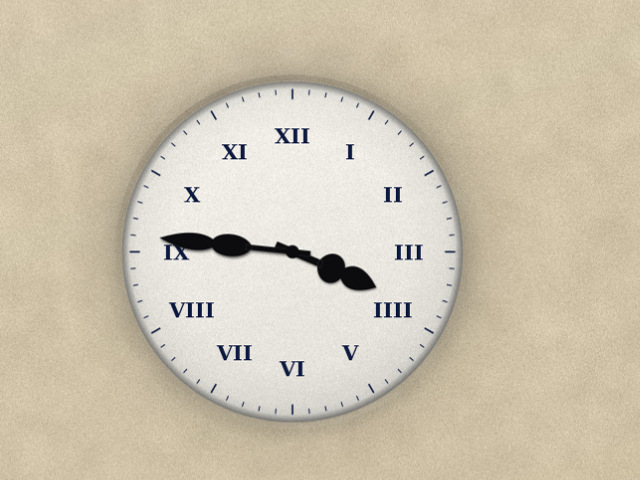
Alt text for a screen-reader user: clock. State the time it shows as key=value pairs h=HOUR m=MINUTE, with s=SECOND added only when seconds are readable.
h=3 m=46
